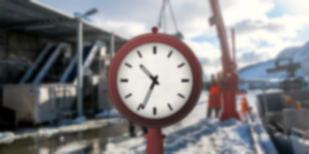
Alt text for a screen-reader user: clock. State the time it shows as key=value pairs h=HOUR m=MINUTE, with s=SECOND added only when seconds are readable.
h=10 m=34
